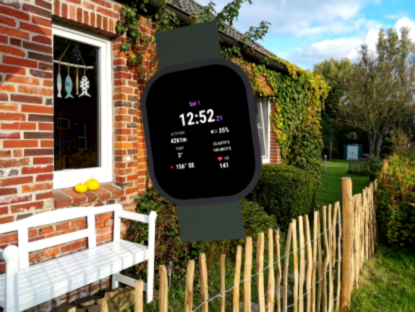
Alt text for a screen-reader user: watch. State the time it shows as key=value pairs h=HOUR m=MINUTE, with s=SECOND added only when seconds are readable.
h=12 m=52
